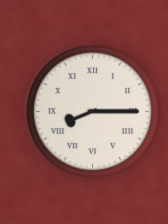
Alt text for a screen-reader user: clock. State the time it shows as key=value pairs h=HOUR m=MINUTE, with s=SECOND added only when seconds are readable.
h=8 m=15
